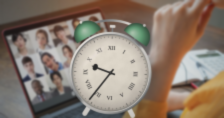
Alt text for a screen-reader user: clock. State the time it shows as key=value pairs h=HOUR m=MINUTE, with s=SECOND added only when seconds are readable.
h=9 m=36
